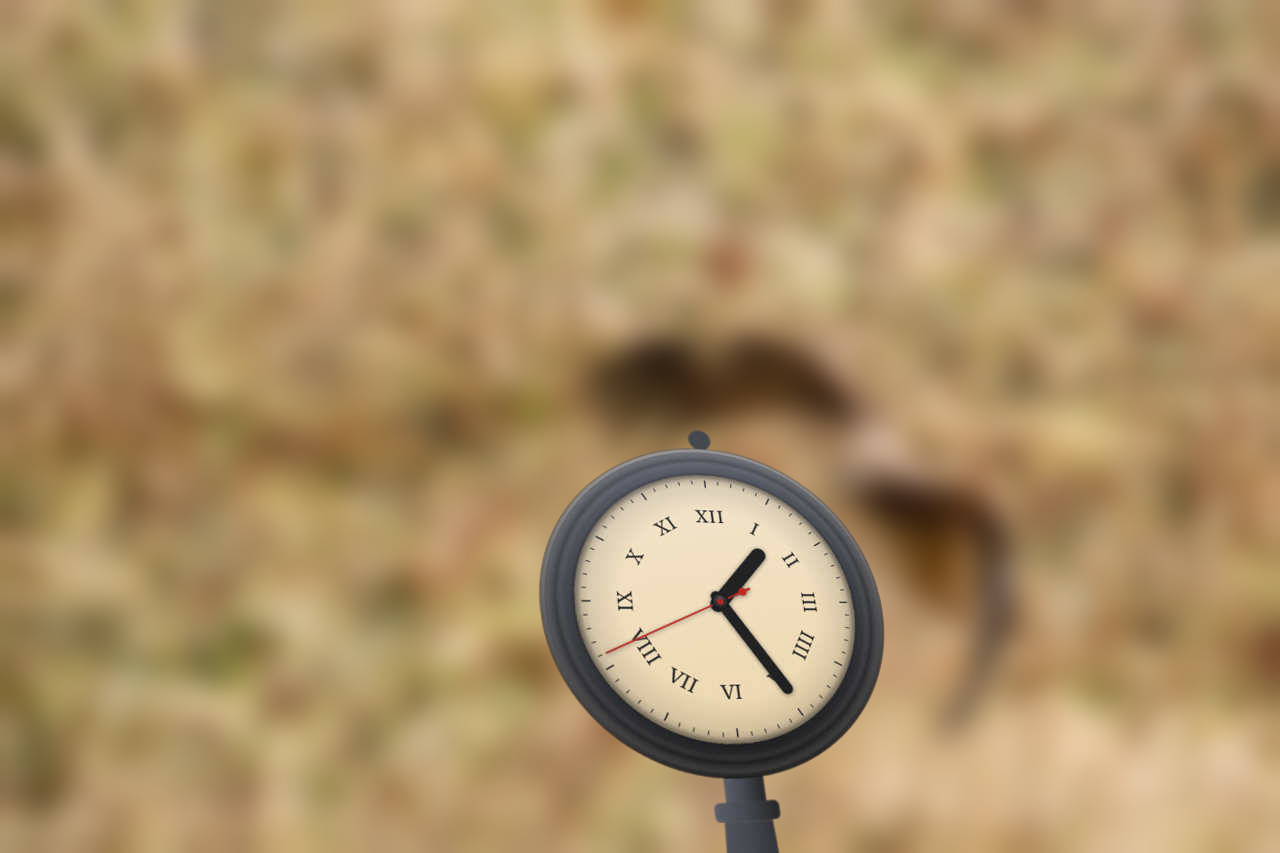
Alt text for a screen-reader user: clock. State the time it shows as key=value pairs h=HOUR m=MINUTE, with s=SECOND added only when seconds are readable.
h=1 m=24 s=41
